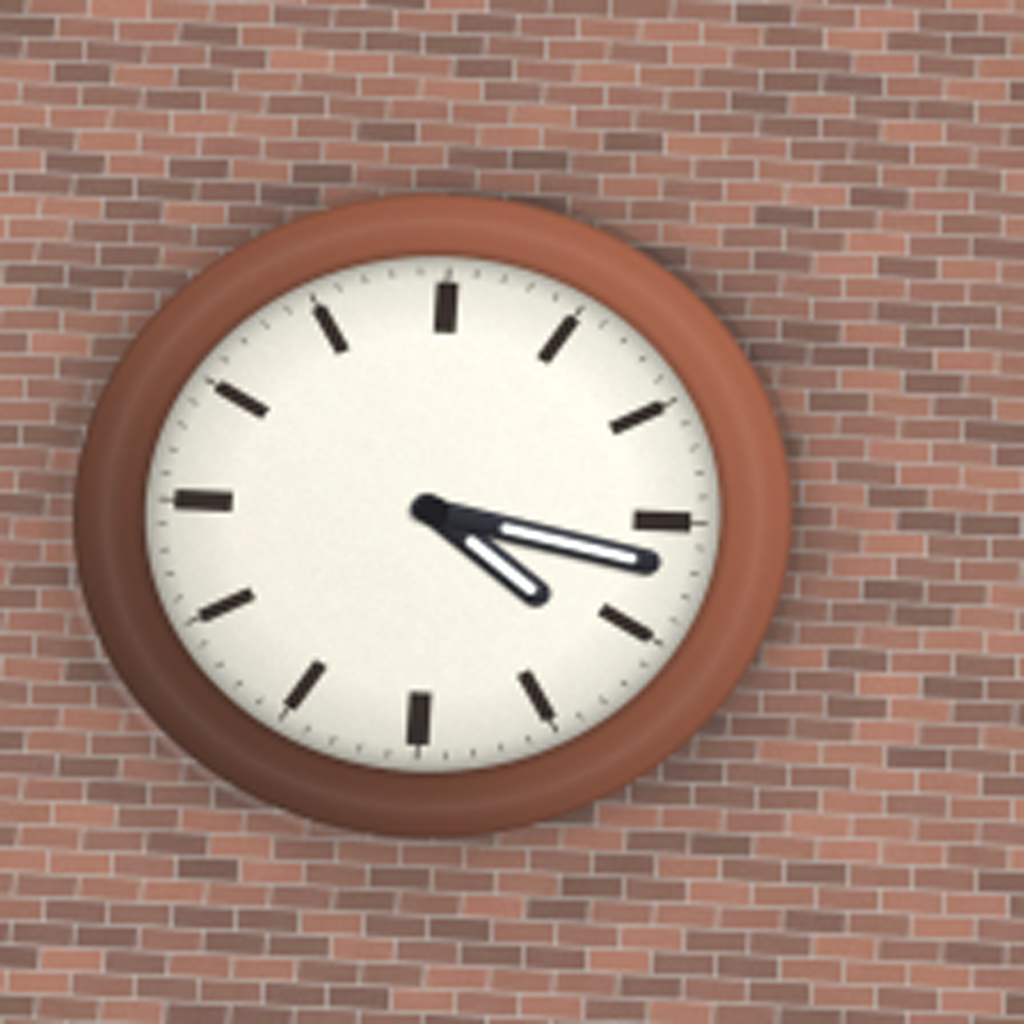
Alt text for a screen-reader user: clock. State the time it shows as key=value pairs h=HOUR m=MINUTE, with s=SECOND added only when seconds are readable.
h=4 m=17
